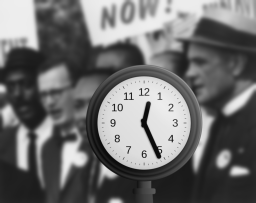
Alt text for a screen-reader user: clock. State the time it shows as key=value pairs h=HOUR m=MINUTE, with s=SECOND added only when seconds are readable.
h=12 m=26
